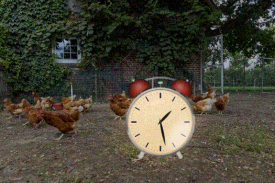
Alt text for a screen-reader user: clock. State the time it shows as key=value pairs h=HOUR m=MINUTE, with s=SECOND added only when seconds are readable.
h=1 m=28
